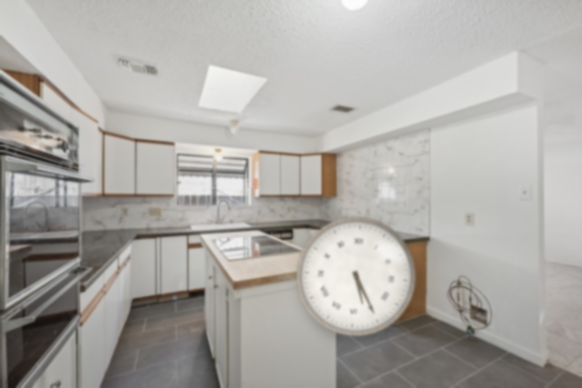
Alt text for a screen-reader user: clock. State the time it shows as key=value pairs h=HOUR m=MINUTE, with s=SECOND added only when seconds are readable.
h=5 m=25
